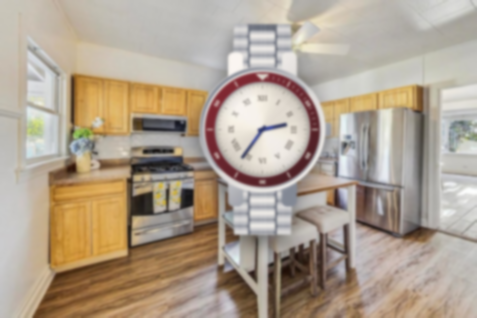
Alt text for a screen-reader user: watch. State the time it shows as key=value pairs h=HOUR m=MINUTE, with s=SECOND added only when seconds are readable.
h=2 m=36
